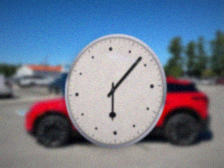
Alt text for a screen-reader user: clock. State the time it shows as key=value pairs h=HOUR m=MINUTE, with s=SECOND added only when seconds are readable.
h=6 m=8
